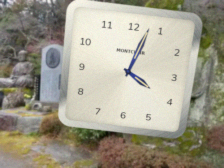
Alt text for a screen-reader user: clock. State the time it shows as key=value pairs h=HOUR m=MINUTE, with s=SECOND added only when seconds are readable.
h=4 m=3
